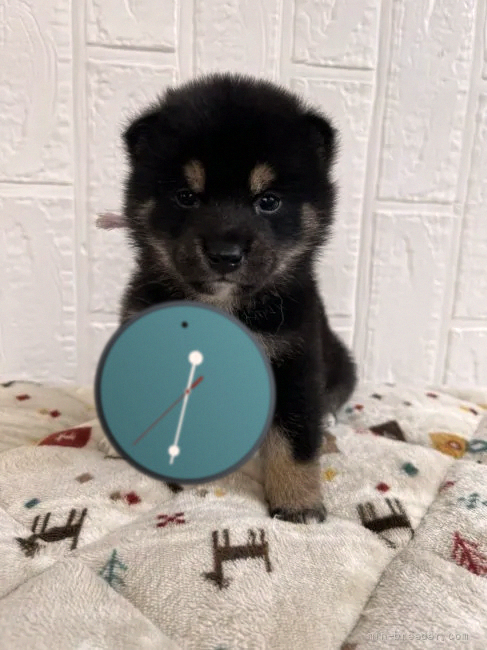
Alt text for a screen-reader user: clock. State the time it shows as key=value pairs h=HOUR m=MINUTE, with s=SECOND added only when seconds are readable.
h=12 m=32 s=38
